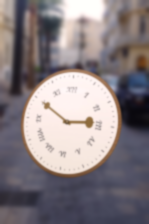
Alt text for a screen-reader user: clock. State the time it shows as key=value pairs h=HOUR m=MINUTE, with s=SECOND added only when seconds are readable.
h=2 m=50
